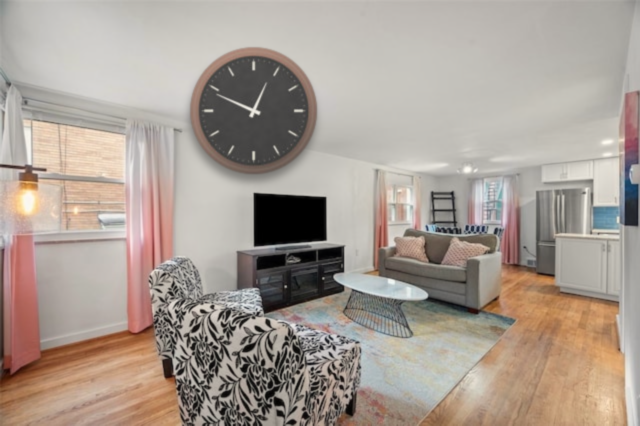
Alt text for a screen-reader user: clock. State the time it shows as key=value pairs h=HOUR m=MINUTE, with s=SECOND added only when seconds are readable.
h=12 m=49
